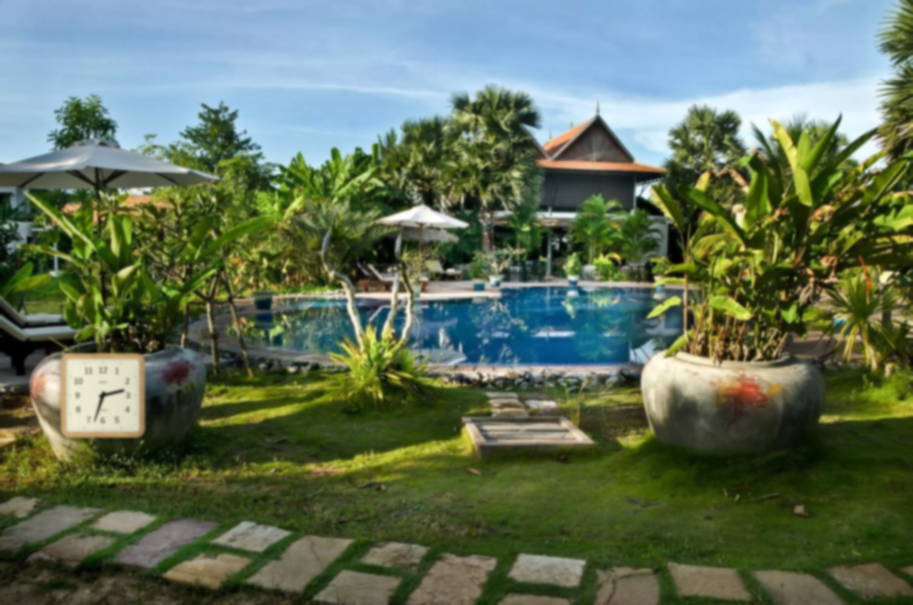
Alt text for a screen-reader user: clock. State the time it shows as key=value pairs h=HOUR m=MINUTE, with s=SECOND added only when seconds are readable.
h=2 m=33
